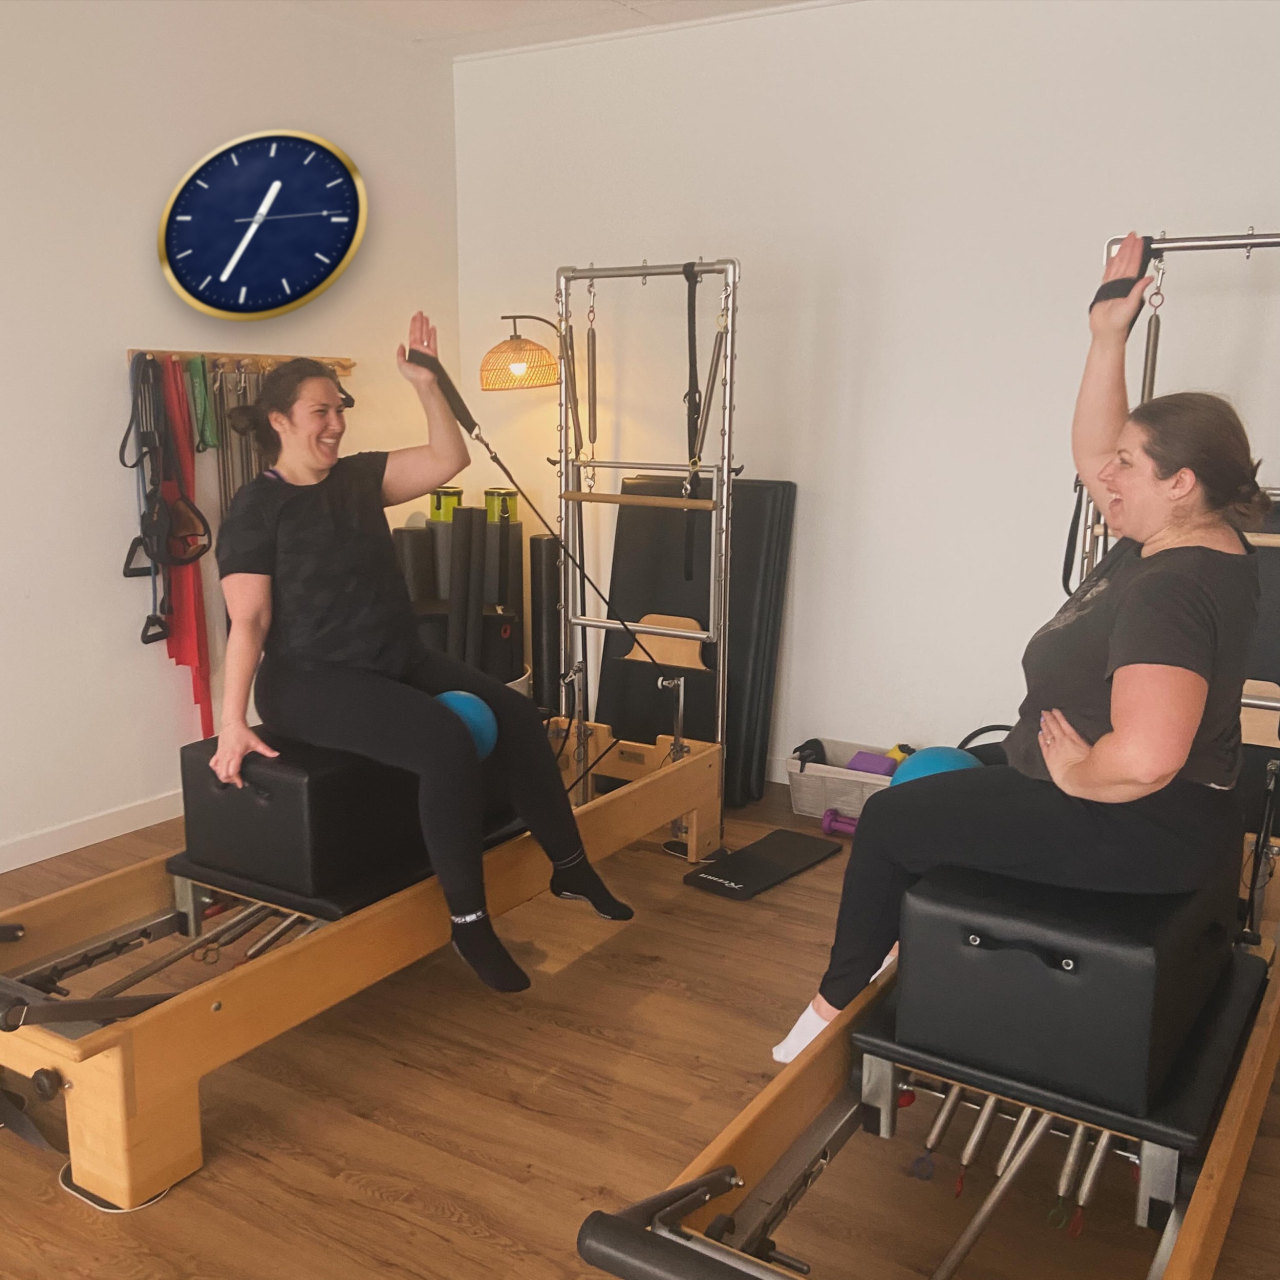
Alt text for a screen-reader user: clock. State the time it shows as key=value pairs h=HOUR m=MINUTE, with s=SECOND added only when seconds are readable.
h=12 m=33 s=14
